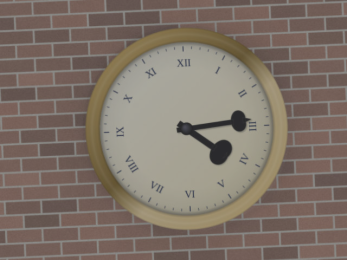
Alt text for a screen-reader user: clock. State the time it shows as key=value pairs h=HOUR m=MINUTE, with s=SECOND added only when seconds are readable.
h=4 m=14
